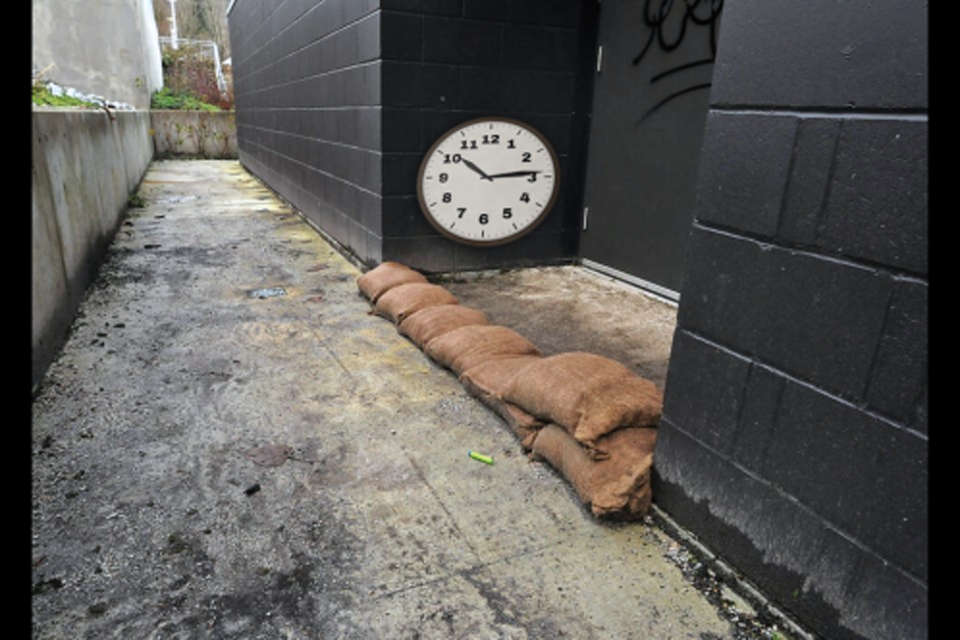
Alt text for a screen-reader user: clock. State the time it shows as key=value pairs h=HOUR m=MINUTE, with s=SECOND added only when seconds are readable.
h=10 m=14
